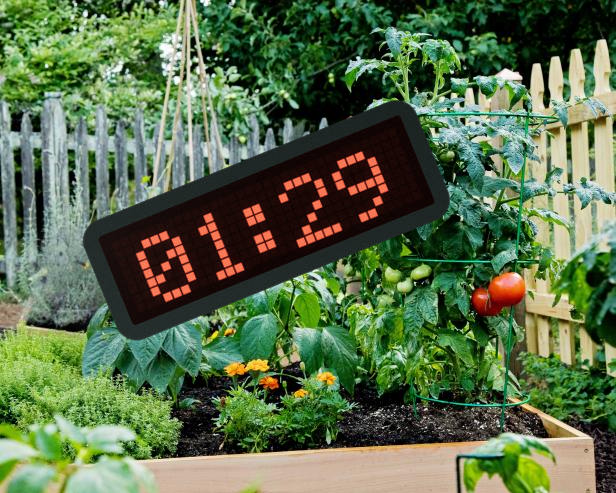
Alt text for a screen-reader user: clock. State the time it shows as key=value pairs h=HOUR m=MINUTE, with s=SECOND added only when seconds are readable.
h=1 m=29
